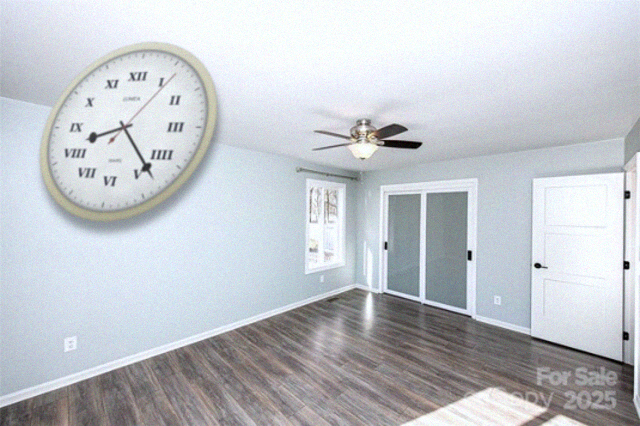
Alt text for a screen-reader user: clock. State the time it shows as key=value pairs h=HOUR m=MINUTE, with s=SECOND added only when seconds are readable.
h=8 m=23 s=6
